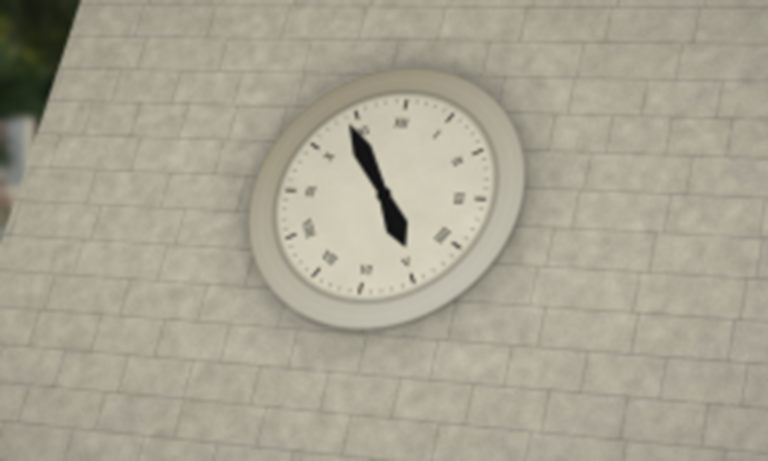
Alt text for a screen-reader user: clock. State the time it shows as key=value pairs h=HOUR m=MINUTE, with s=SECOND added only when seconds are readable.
h=4 m=54
